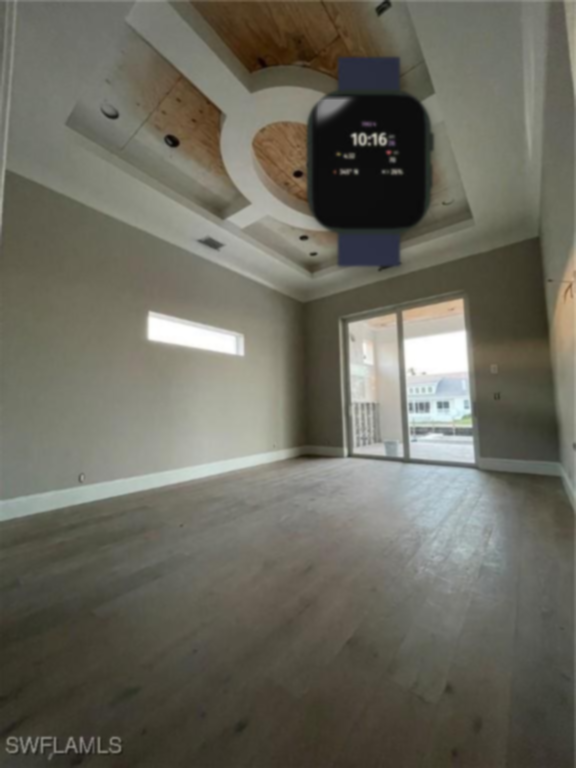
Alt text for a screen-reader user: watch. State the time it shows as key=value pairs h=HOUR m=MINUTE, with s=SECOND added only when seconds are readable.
h=10 m=16
